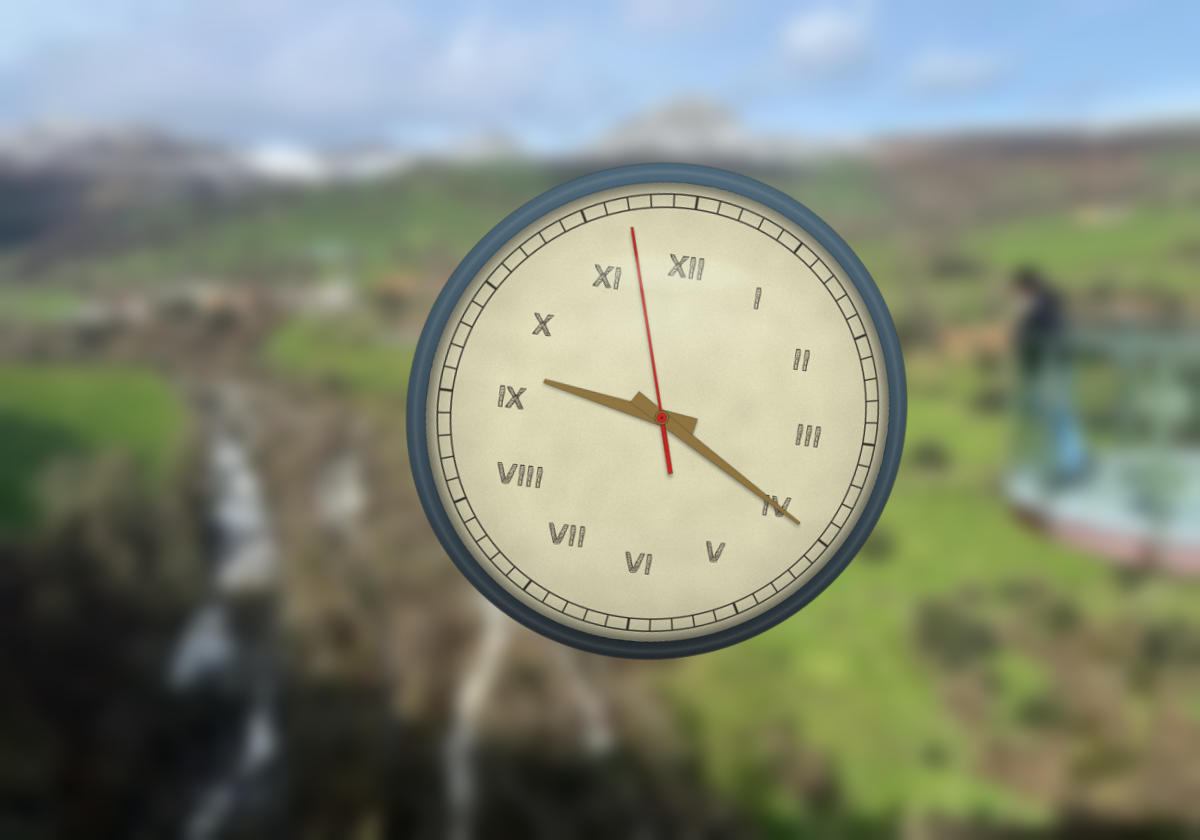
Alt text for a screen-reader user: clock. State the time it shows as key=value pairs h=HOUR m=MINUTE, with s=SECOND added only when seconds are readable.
h=9 m=19 s=57
